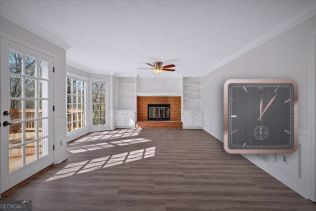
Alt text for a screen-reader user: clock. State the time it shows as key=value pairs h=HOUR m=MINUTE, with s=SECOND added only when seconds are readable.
h=12 m=6
